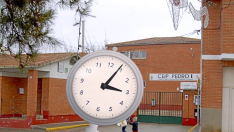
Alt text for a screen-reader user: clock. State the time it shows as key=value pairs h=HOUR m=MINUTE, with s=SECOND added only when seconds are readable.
h=3 m=4
